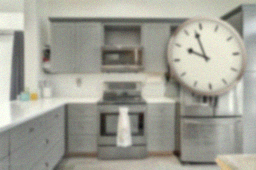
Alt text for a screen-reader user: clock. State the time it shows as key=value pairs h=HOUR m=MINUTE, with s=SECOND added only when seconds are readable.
h=9 m=58
